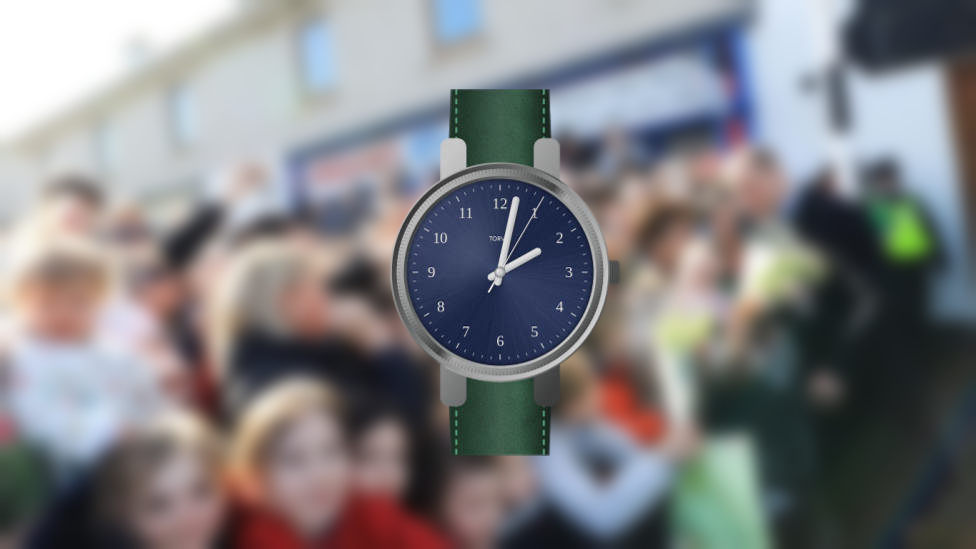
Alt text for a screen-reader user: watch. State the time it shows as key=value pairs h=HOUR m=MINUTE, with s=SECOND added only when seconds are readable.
h=2 m=2 s=5
